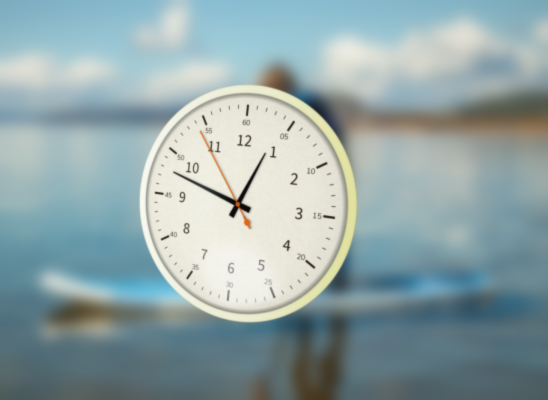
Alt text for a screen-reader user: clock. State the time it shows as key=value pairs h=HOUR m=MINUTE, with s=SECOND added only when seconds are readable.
h=12 m=47 s=54
